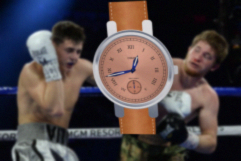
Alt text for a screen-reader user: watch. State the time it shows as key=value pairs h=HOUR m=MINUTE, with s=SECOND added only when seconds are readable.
h=12 m=43
